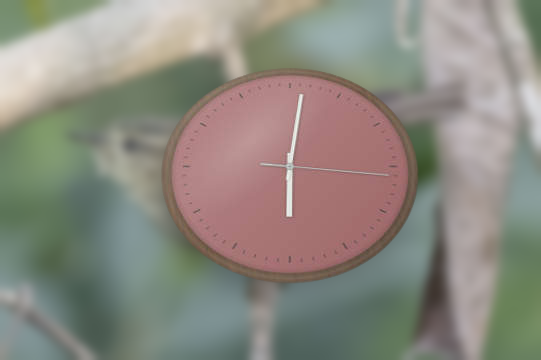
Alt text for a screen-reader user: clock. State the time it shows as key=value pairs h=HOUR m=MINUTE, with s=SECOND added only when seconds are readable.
h=6 m=1 s=16
